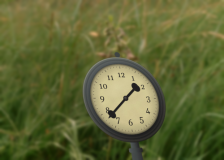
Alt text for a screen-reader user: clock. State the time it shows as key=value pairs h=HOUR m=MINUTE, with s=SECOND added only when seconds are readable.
h=1 m=38
